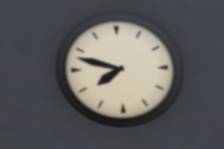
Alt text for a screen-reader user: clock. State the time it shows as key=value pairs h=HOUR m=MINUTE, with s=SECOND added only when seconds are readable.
h=7 m=48
